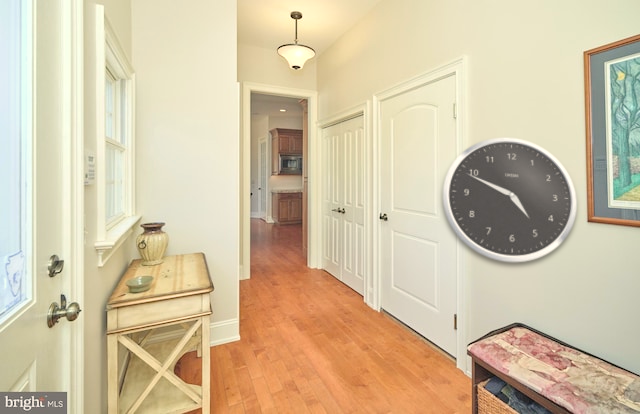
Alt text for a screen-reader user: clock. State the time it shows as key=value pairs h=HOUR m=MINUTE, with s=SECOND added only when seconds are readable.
h=4 m=49
